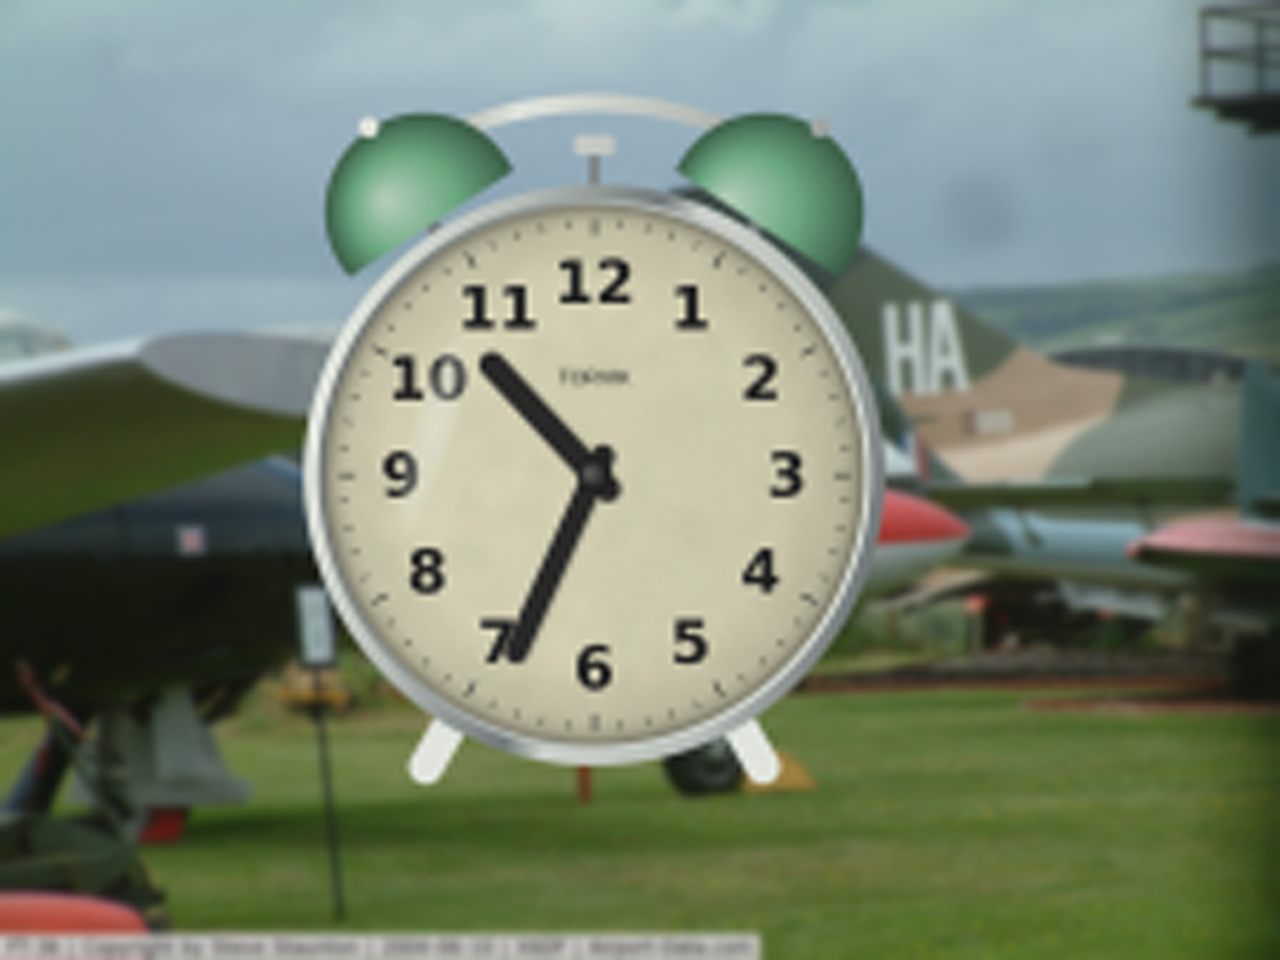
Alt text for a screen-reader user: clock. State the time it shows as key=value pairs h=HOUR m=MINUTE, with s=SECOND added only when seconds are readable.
h=10 m=34
